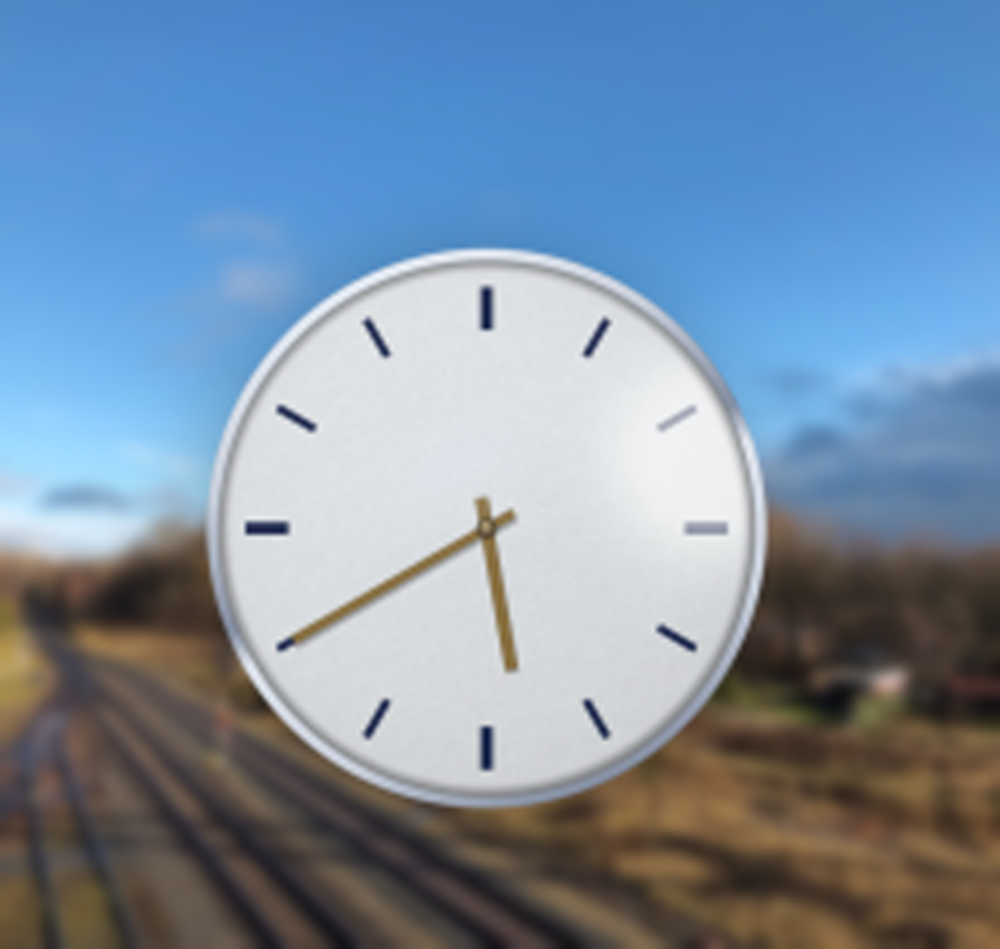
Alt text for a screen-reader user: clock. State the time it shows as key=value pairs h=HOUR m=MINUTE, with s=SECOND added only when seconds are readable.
h=5 m=40
